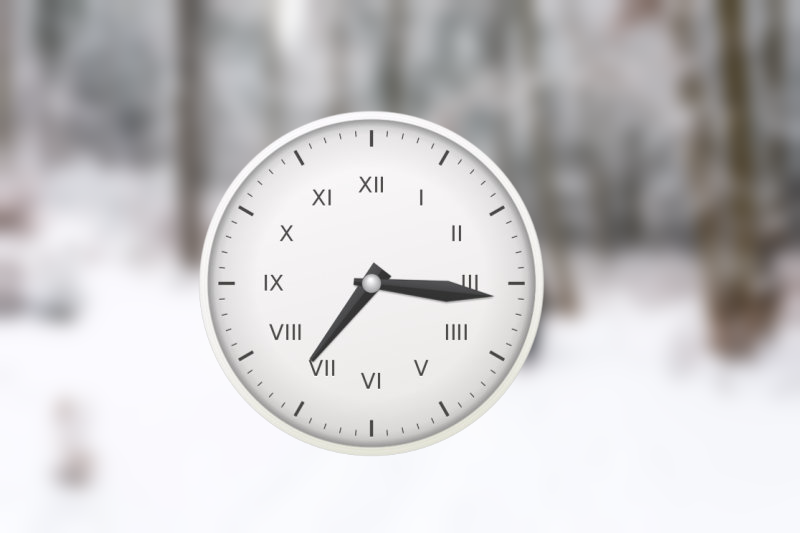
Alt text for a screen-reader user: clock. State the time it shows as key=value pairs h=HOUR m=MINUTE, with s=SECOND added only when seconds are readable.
h=7 m=16
